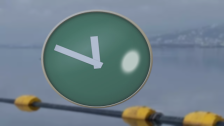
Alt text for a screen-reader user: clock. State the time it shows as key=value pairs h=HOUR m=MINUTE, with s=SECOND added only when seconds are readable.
h=11 m=49
